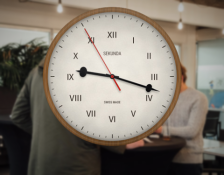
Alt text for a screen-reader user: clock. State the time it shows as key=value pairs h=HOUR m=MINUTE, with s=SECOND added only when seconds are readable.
h=9 m=17 s=55
